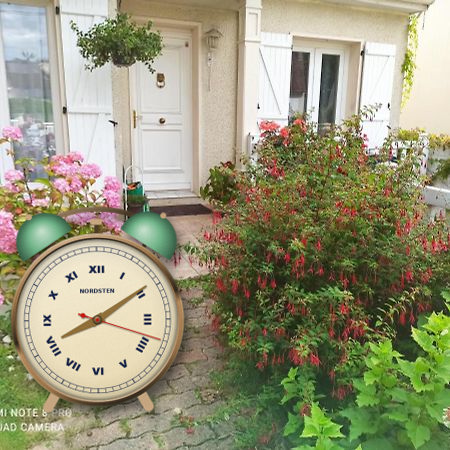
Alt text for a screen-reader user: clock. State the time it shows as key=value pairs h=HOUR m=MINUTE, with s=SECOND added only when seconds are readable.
h=8 m=9 s=18
